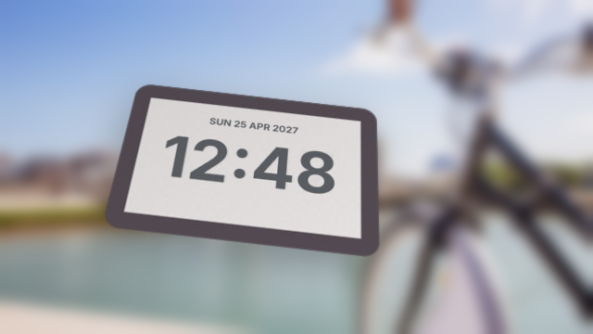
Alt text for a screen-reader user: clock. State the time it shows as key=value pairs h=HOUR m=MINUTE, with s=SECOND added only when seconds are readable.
h=12 m=48
